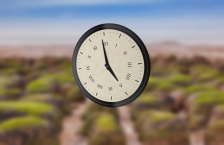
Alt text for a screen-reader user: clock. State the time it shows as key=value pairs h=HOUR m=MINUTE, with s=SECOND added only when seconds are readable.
h=4 m=59
